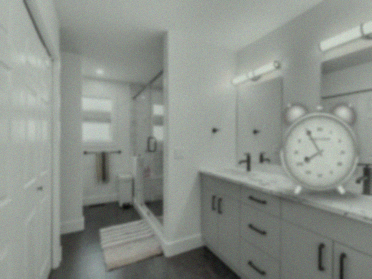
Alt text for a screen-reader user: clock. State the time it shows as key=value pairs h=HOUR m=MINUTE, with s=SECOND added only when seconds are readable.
h=7 m=55
